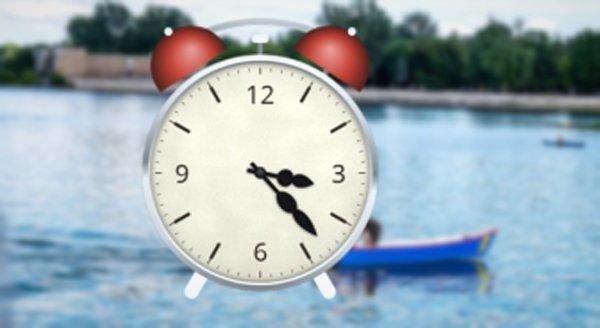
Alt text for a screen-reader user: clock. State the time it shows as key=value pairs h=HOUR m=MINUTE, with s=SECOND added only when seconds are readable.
h=3 m=23
